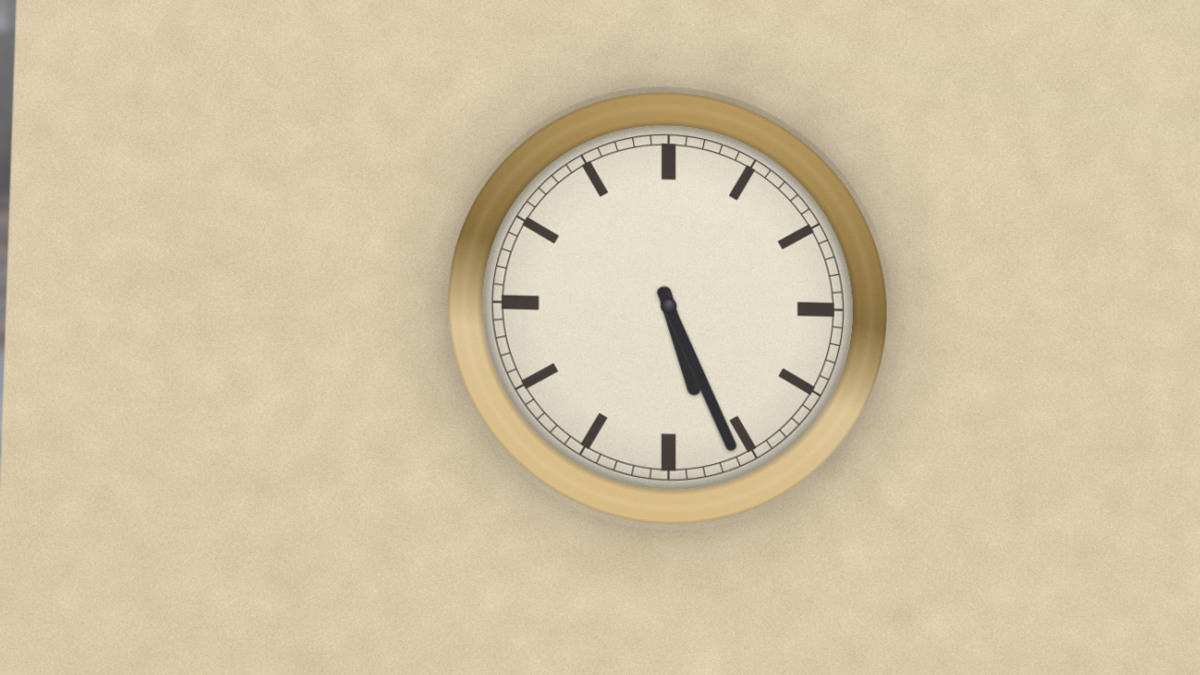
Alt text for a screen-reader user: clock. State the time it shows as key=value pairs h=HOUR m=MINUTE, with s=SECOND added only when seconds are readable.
h=5 m=26
